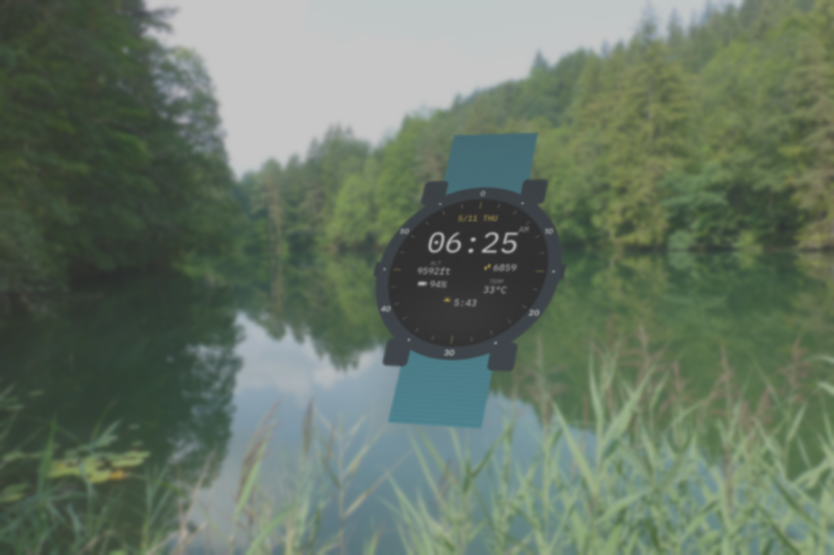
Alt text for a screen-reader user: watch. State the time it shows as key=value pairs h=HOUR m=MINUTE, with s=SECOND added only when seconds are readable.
h=6 m=25
